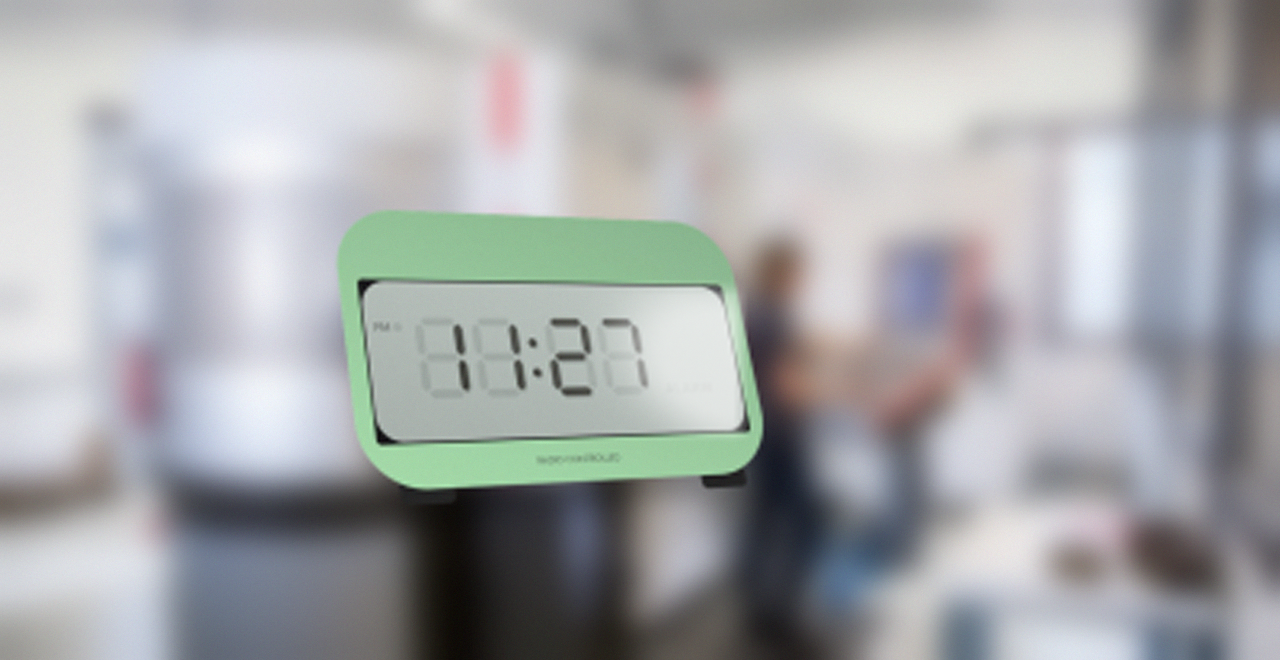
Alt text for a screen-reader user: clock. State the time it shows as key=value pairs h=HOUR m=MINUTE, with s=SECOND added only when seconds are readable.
h=11 m=27
